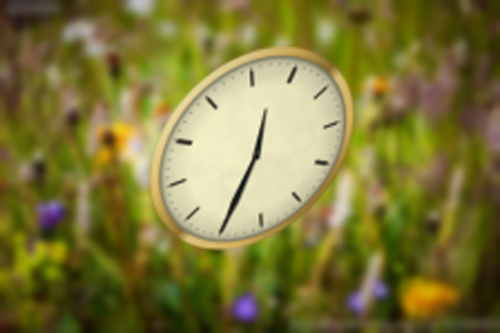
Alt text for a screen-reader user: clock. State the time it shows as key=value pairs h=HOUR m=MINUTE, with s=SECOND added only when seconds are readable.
h=11 m=30
